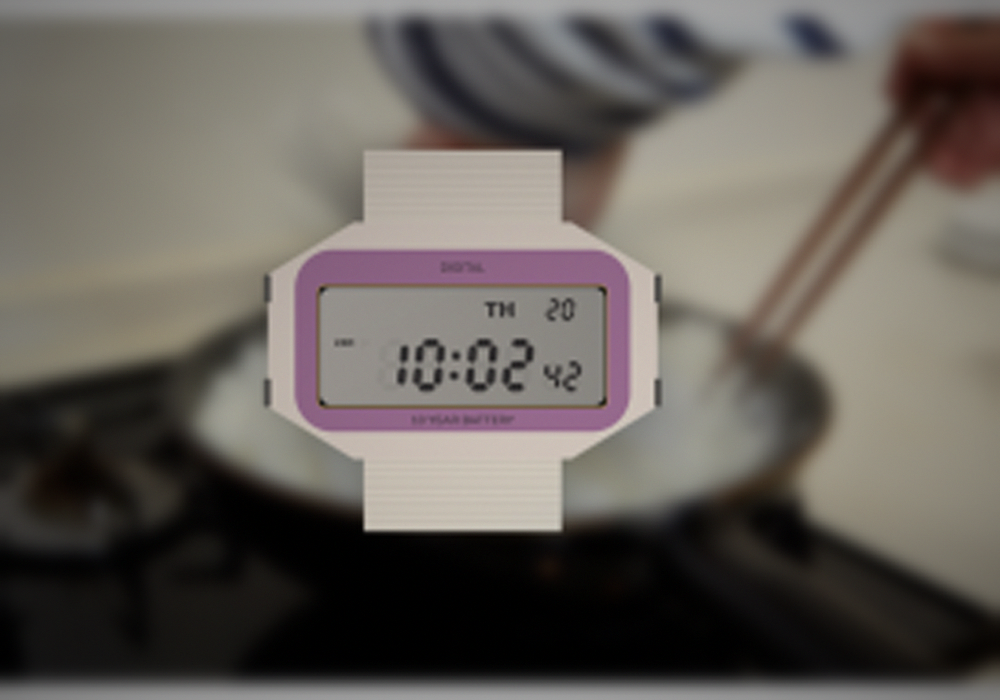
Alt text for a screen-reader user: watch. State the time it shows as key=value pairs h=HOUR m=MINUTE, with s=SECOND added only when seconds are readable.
h=10 m=2 s=42
